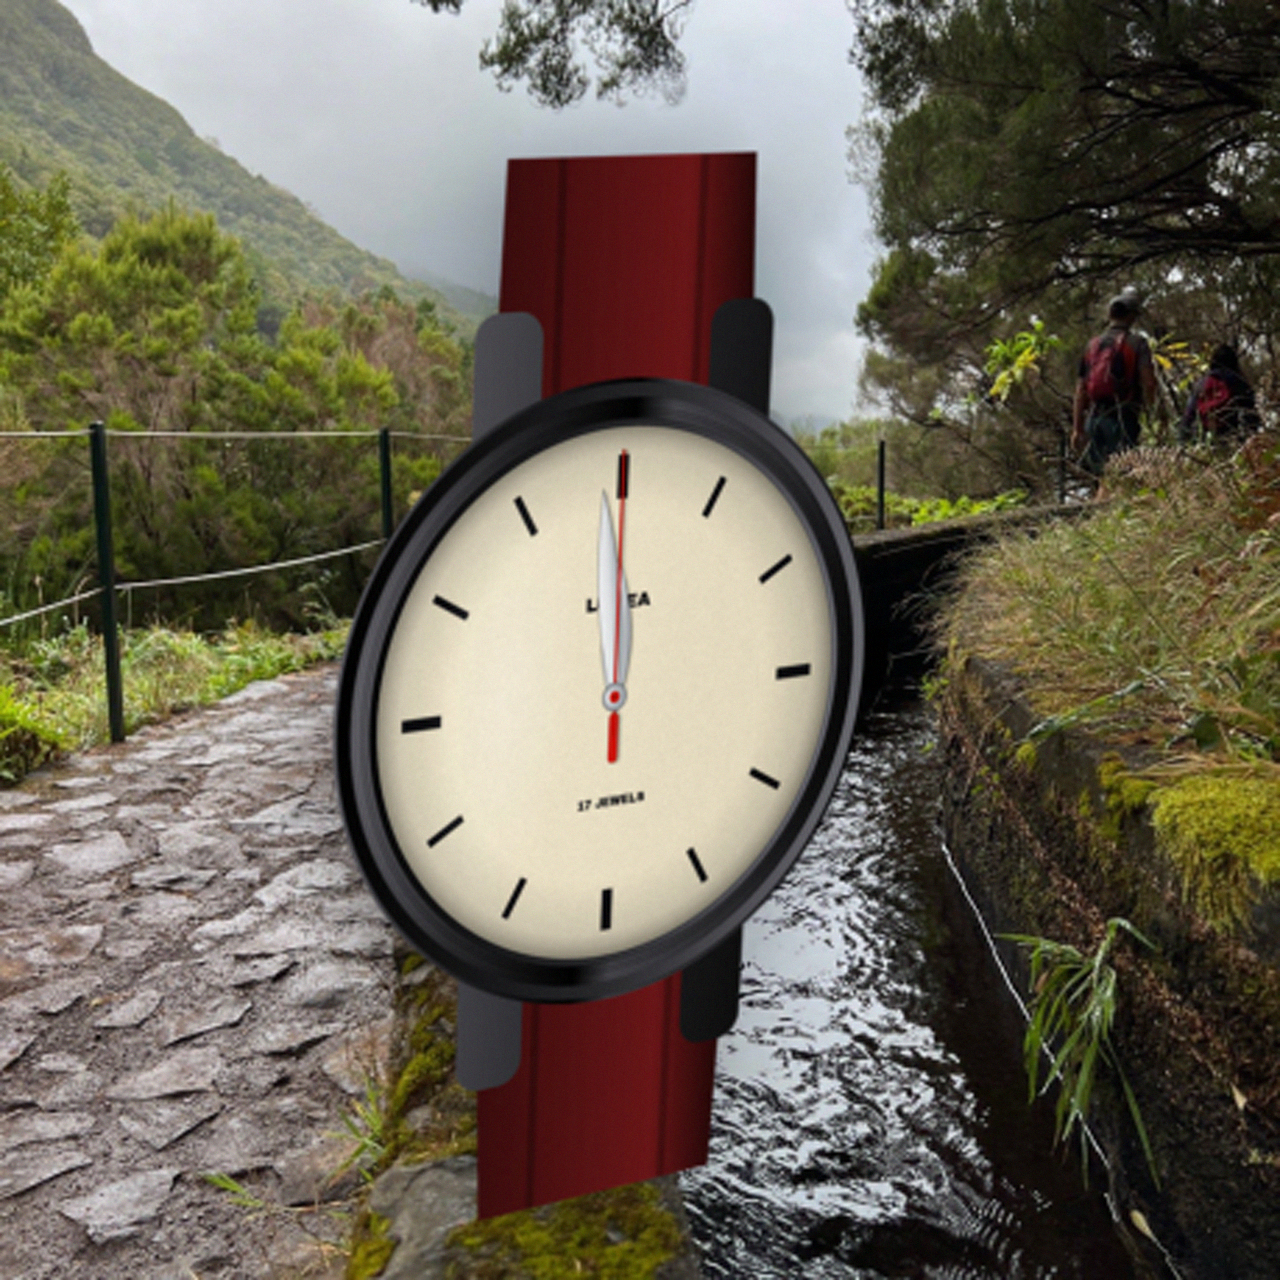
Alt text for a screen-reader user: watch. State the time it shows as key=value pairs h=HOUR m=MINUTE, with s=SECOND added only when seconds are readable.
h=11 m=59 s=0
